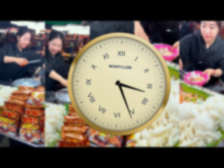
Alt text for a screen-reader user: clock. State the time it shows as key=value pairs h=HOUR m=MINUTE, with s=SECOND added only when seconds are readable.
h=3 m=26
